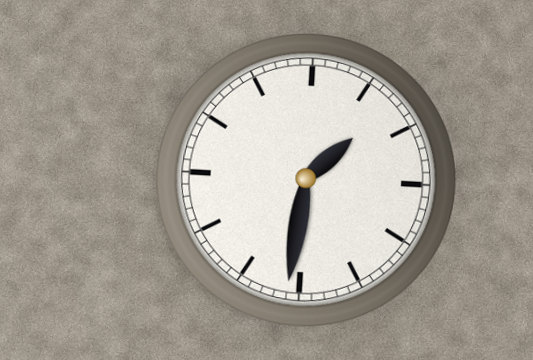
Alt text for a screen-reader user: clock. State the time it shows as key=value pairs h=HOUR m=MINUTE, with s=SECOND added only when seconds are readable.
h=1 m=31
